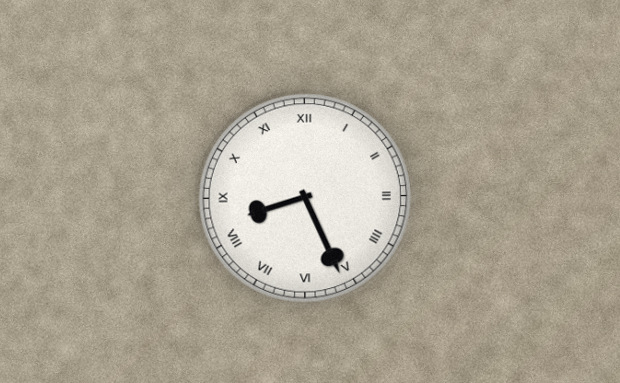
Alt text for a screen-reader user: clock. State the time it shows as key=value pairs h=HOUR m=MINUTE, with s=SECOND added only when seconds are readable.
h=8 m=26
